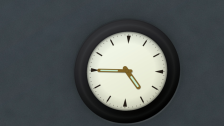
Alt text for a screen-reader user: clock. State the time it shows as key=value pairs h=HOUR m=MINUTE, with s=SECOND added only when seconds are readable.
h=4 m=45
